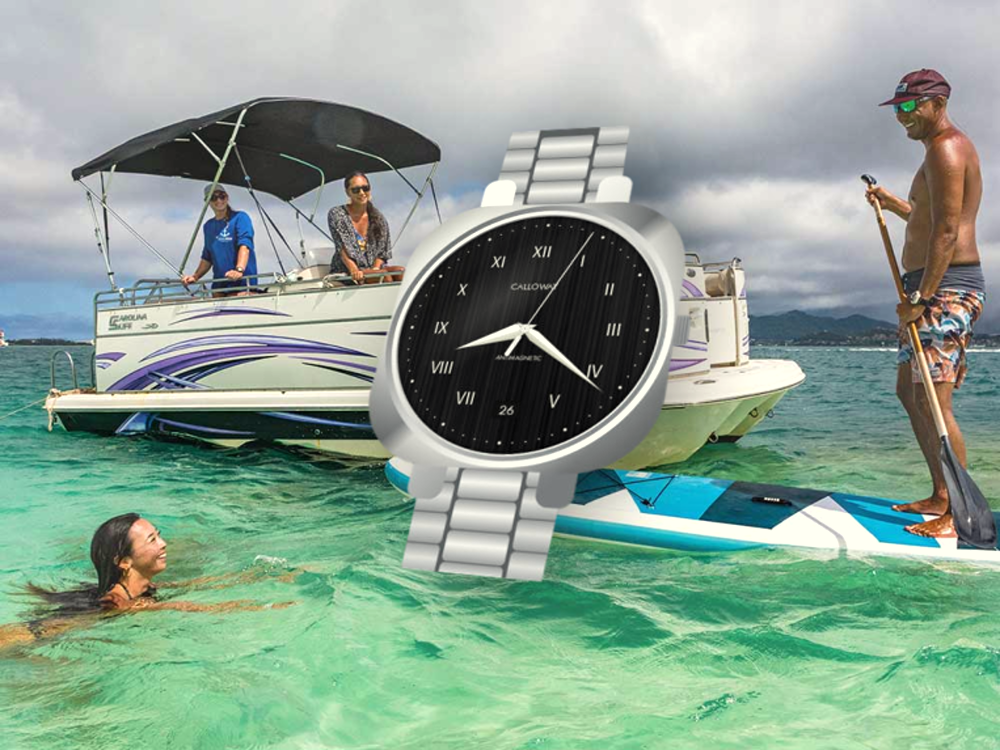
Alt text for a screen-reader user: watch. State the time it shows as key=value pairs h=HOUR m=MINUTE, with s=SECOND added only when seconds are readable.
h=8 m=21 s=4
